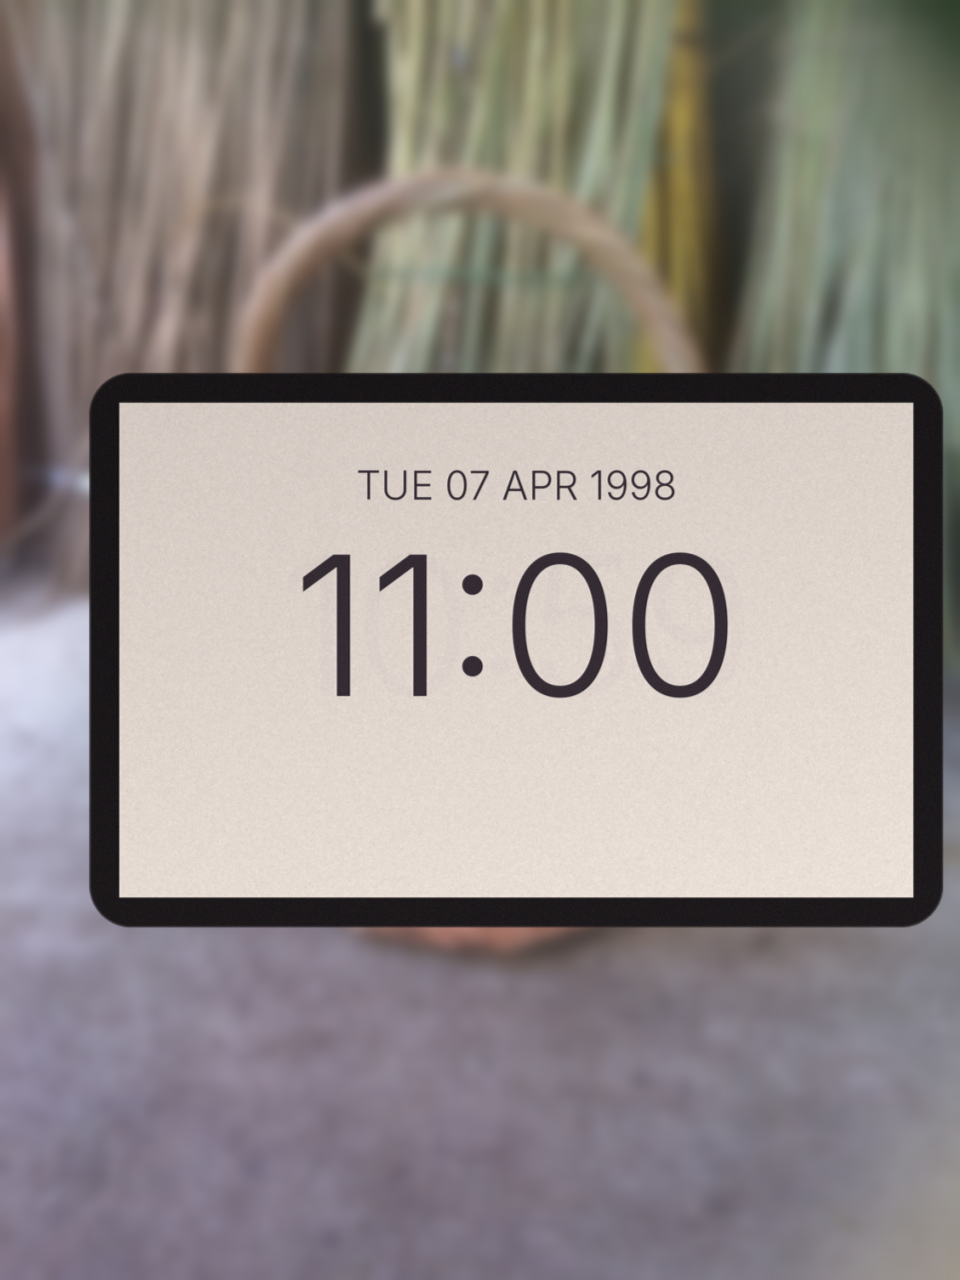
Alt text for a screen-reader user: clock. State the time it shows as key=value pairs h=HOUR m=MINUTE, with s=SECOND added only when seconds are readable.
h=11 m=0
